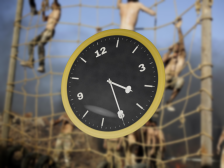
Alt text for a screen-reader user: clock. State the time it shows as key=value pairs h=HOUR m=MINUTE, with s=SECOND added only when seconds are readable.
h=4 m=30
